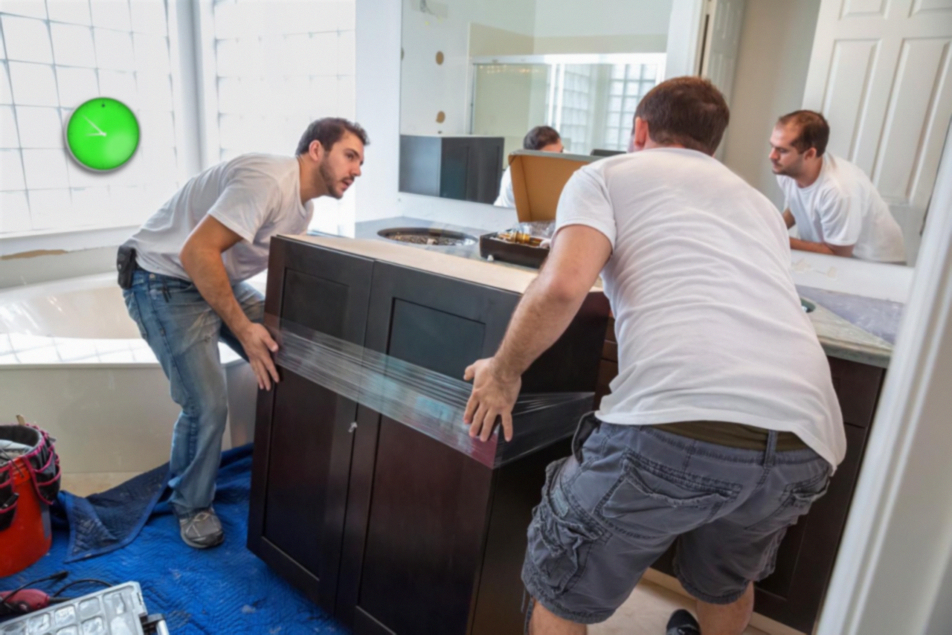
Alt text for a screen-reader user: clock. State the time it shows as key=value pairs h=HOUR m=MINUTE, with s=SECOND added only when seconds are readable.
h=8 m=52
